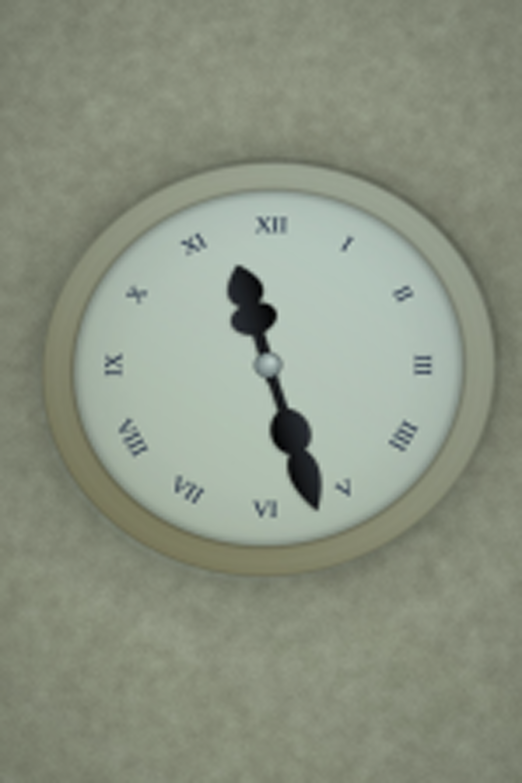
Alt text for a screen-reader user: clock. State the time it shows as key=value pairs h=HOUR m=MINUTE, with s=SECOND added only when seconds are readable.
h=11 m=27
